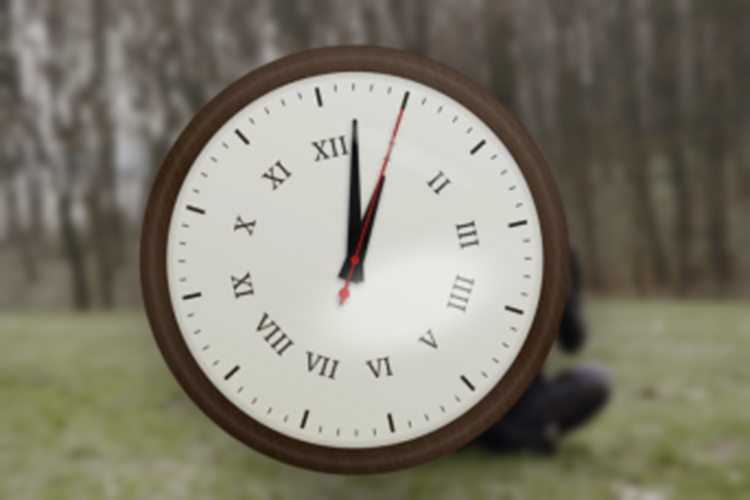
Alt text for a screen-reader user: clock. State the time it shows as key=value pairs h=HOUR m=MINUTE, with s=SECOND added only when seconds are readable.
h=1 m=2 s=5
